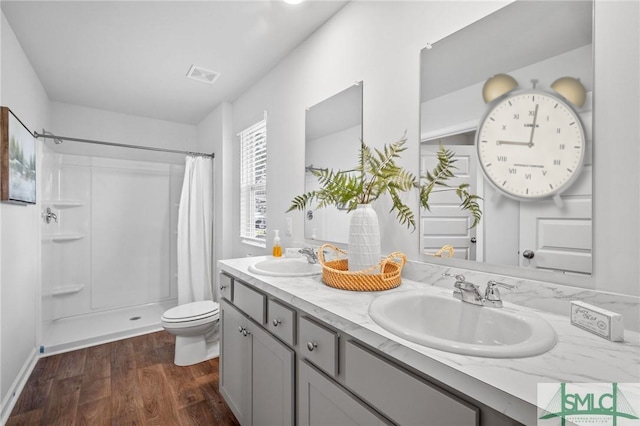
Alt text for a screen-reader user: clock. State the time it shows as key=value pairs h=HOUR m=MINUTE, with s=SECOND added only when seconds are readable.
h=9 m=1
